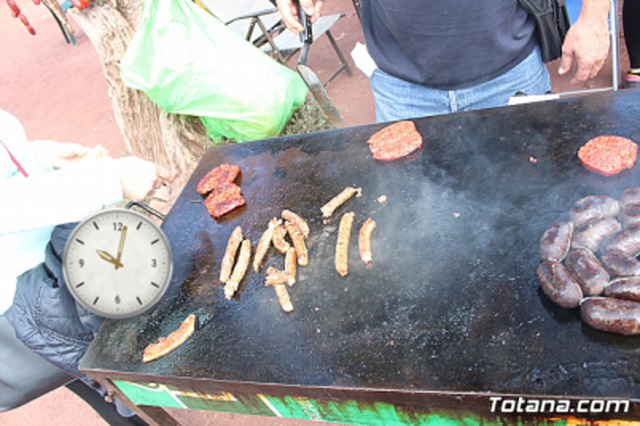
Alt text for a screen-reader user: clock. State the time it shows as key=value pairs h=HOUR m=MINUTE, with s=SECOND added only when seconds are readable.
h=10 m=2
